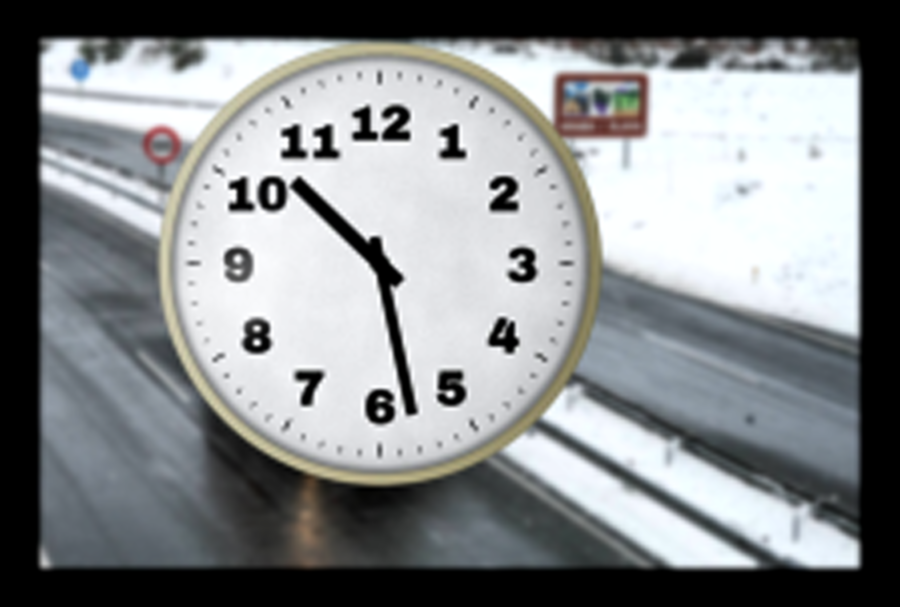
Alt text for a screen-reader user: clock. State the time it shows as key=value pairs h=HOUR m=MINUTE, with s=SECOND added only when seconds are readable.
h=10 m=28
